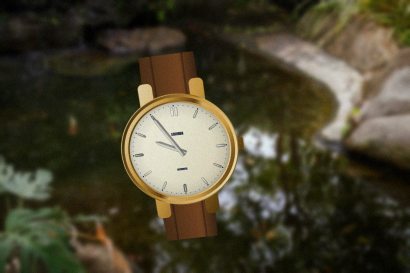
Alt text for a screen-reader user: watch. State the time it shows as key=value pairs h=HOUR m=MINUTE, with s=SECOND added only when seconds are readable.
h=9 m=55
